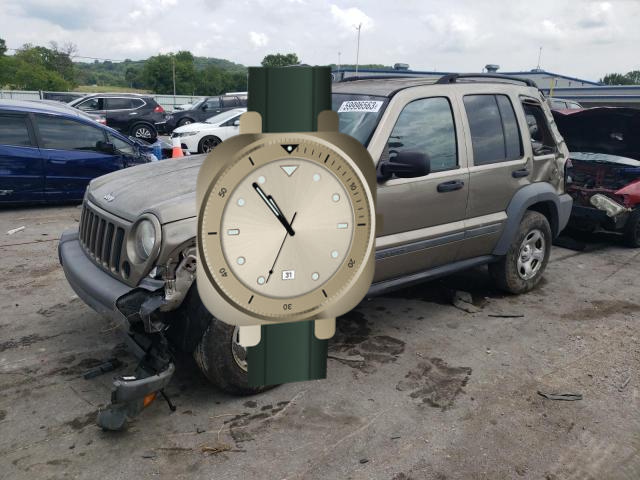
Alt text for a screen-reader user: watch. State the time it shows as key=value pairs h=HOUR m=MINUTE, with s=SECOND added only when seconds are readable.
h=10 m=53 s=34
